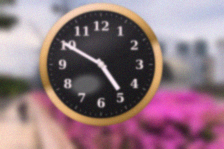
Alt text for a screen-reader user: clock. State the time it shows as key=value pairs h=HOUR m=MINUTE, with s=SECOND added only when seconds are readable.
h=4 m=50
